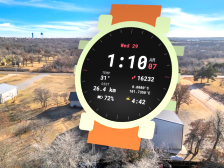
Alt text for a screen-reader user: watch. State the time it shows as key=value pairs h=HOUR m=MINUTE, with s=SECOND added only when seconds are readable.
h=1 m=10 s=7
